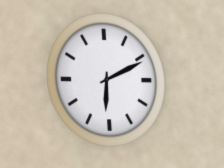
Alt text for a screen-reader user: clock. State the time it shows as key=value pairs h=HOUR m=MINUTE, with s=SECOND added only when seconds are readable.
h=6 m=11
